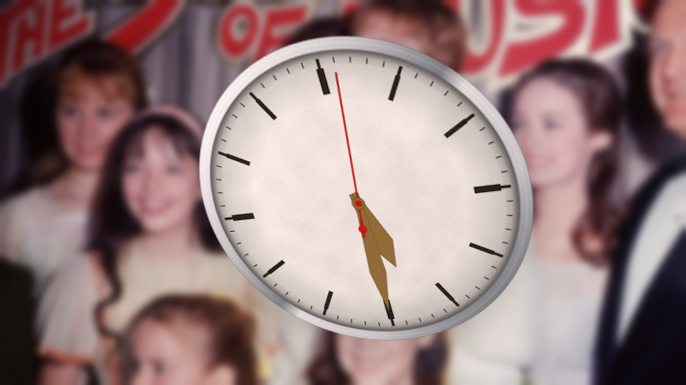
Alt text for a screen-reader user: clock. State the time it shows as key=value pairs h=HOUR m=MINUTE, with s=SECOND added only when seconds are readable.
h=5 m=30 s=1
